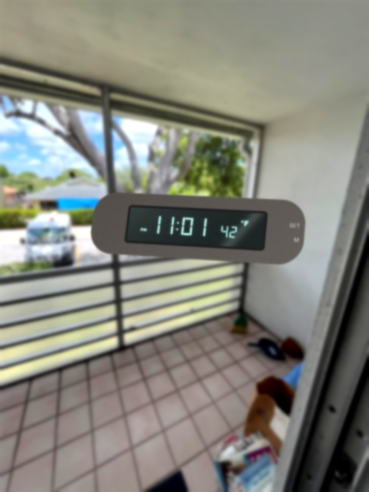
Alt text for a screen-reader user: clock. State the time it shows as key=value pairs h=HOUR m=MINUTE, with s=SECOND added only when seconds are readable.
h=11 m=1
